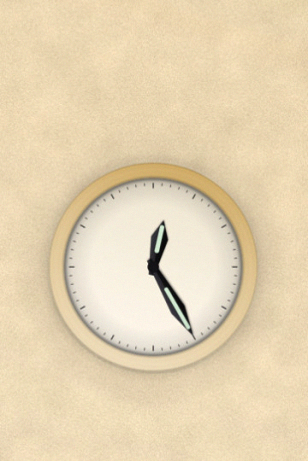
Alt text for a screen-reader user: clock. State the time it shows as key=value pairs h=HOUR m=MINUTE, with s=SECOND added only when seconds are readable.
h=12 m=25
